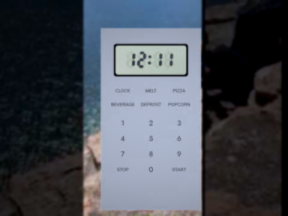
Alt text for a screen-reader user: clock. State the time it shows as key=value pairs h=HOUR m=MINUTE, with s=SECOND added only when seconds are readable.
h=12 m=11
